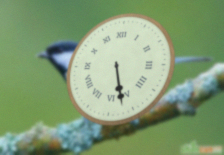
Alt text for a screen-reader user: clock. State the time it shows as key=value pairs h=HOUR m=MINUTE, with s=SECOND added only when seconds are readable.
h=5 m=27
